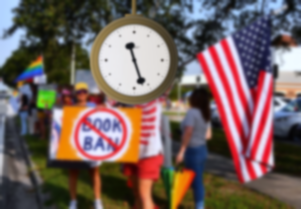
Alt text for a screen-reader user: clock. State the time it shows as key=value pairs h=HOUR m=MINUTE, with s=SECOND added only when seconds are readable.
h=11 m=27
